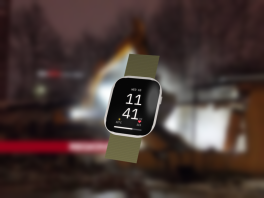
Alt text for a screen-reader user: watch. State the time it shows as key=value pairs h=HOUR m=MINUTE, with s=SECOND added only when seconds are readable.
h=11 m=41
